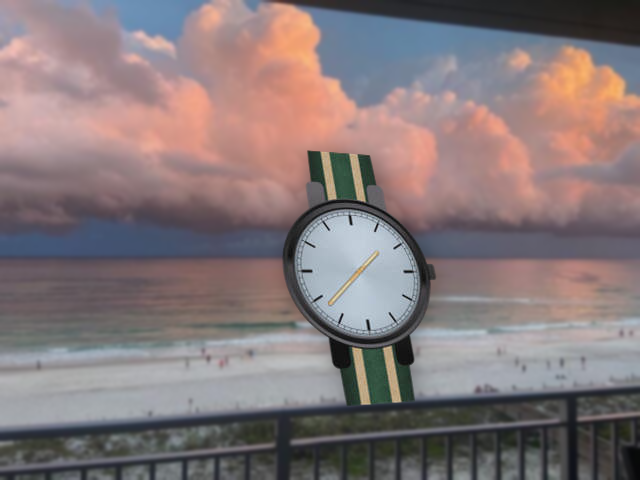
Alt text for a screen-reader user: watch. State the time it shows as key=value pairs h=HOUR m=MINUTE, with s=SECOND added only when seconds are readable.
h=1 m=38
